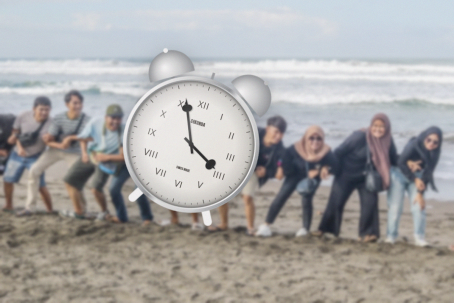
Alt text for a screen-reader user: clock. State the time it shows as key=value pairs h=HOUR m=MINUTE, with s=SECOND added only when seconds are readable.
h=3 m=56
